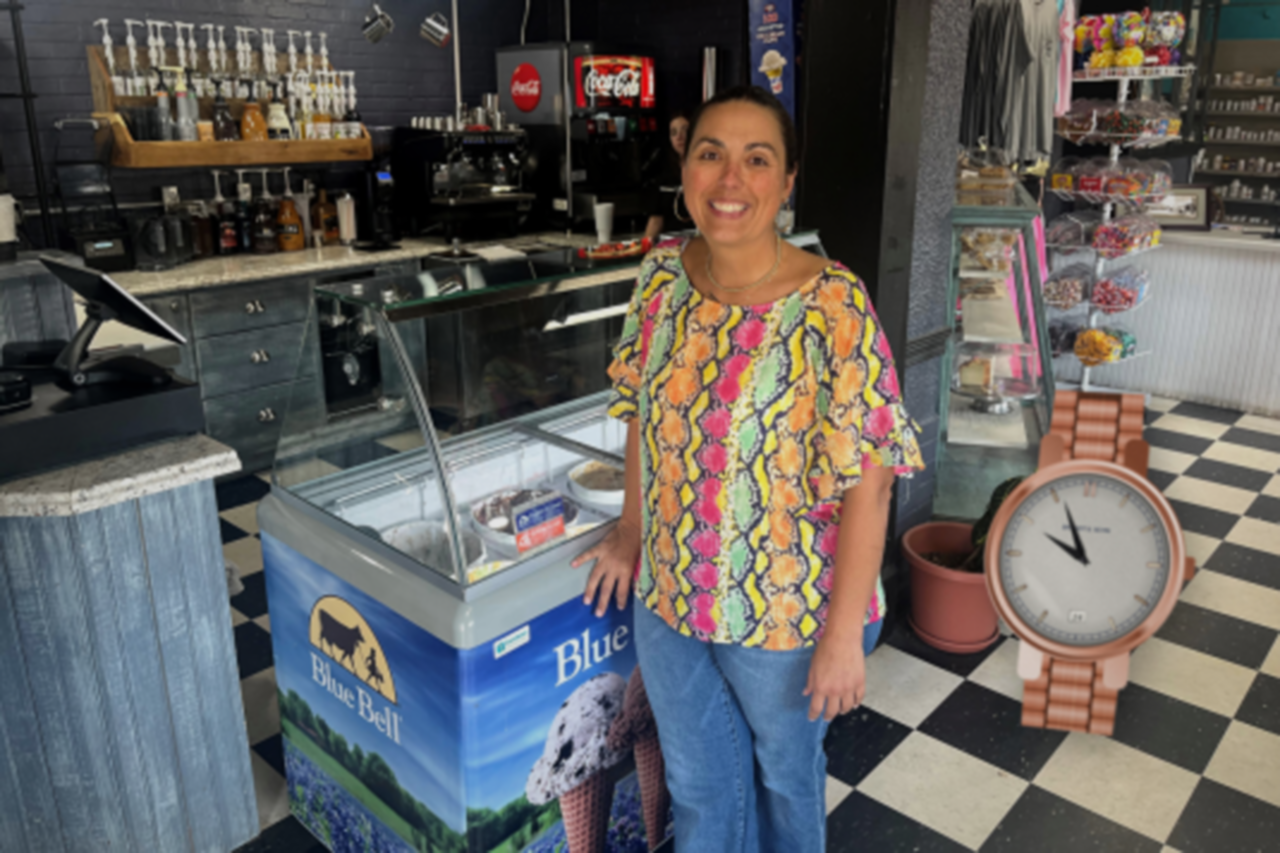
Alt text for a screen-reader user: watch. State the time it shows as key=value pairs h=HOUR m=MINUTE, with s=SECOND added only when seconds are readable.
h=9 m=56
